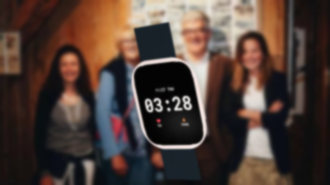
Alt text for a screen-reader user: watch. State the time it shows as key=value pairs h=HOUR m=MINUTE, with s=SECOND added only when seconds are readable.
h=3 m=28
